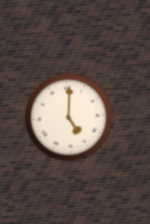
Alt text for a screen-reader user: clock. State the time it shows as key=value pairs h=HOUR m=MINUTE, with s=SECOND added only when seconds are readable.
h=5 m=1
